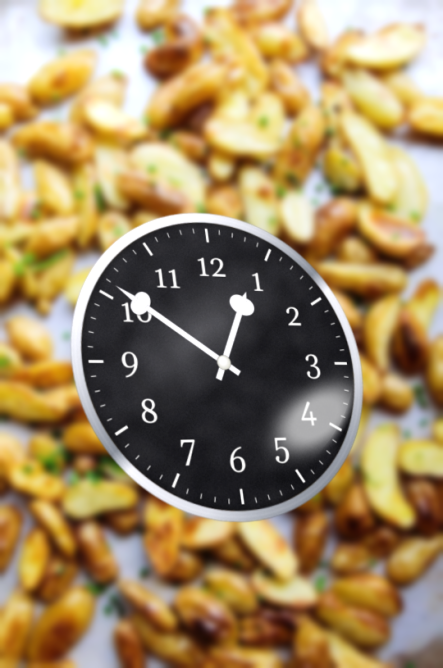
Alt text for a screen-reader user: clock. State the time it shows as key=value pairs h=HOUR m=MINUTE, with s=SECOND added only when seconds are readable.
h=12 m=51
